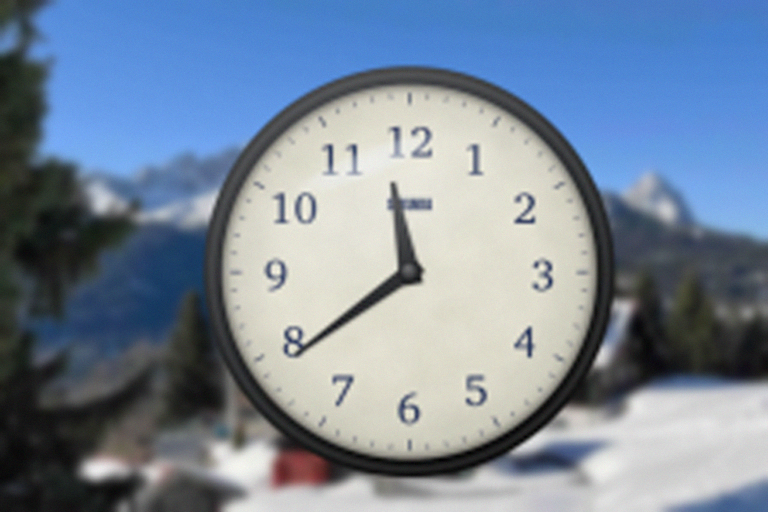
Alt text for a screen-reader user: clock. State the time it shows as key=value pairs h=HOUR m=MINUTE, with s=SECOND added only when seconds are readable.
h=11 m=39
